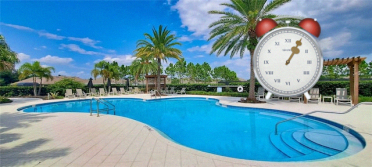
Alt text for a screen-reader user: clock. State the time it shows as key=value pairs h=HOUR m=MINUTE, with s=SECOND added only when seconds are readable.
h=1 m=5
